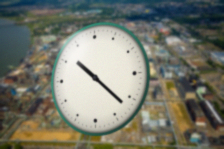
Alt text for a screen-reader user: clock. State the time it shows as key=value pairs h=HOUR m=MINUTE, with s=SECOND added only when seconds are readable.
h=10 m=22
